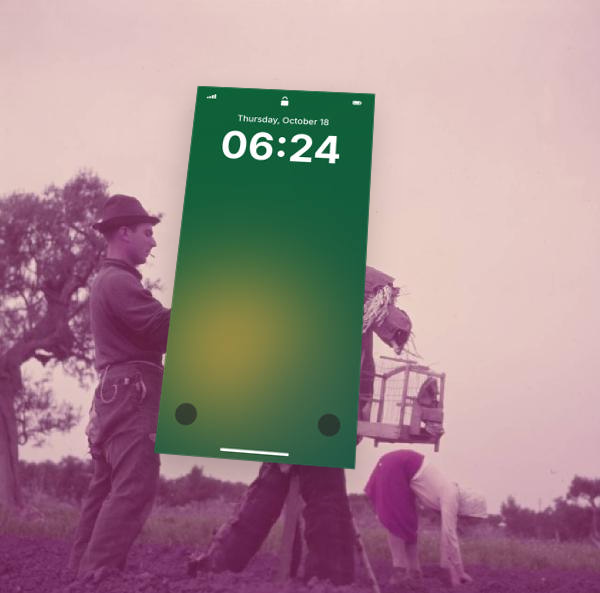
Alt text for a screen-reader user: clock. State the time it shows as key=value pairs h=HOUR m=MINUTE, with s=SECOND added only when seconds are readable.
h=6 m=24
